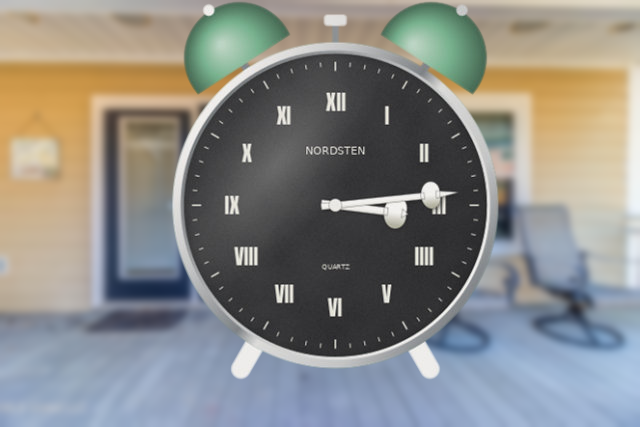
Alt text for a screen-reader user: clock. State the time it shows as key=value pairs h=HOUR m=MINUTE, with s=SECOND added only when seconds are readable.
h=3 m=14
